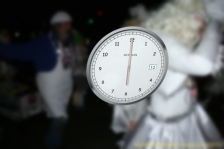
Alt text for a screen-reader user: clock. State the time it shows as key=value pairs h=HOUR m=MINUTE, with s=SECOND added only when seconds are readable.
h=6 m=0
